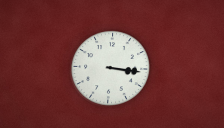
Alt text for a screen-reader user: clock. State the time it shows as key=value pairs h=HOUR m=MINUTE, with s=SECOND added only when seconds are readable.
h=3 m=16
